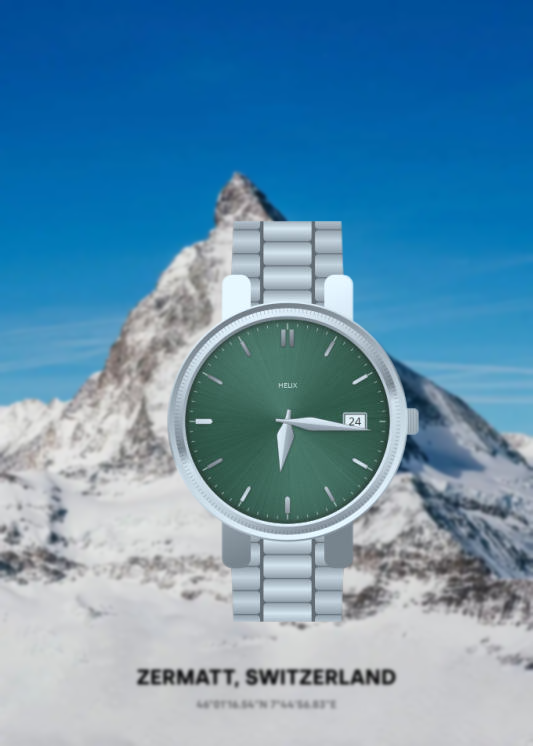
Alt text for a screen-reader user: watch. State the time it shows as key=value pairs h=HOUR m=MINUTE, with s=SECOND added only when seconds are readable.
h=6 m=16
